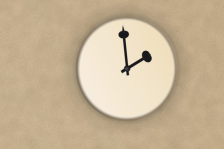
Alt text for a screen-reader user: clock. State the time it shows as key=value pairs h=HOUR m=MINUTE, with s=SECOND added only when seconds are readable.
h=1 m=59
